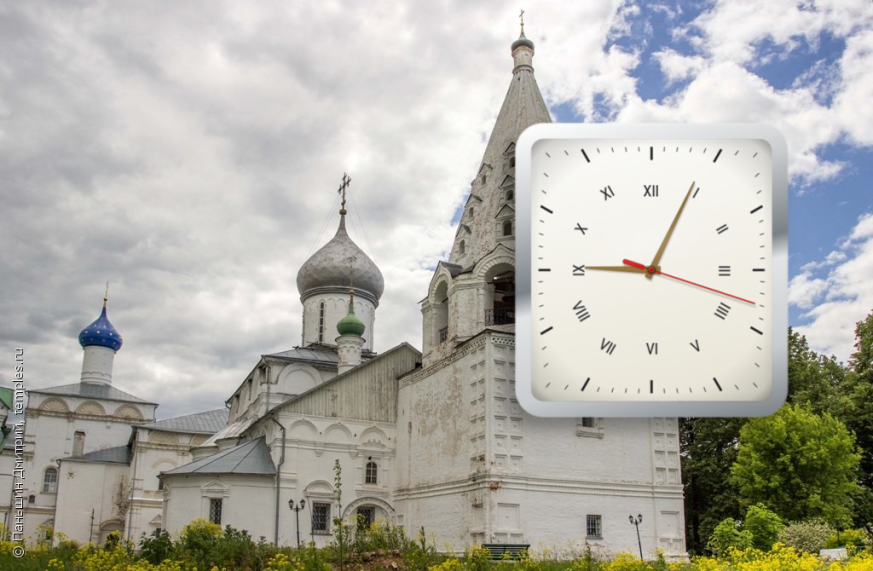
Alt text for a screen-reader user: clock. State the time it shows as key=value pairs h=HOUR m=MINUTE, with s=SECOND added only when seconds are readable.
h=9 m=4 s=18
